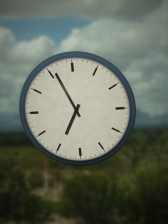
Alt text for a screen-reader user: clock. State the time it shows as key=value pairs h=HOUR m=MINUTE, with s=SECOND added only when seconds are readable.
h=6 m=56
